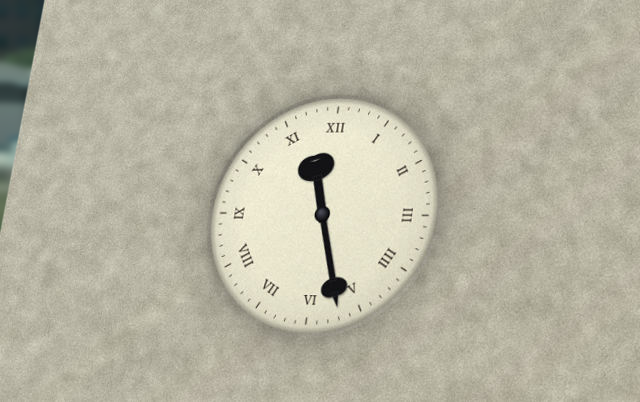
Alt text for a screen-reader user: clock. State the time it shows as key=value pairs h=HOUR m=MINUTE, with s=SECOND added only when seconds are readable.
h=11 m=27
